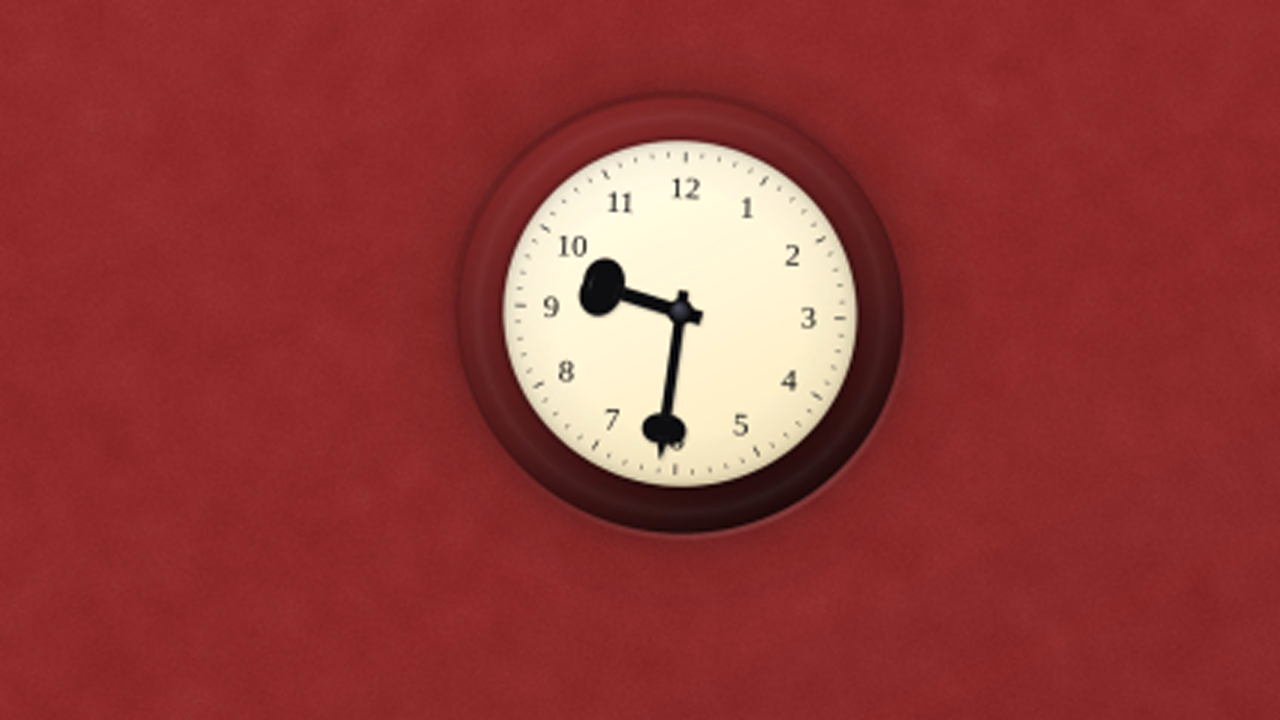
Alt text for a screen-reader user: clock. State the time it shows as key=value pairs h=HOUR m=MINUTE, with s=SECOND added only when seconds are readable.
h=9 m=31
